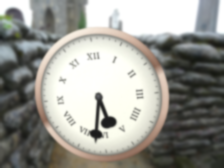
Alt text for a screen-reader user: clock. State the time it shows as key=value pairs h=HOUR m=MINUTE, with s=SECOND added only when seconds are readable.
h=5 m=32
